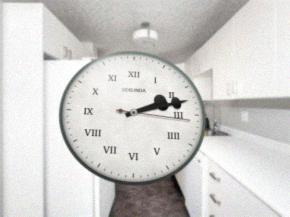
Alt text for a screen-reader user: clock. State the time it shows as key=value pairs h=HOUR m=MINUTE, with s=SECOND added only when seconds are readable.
h=2 m=12 s=16
